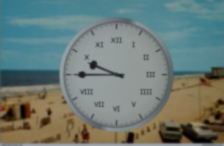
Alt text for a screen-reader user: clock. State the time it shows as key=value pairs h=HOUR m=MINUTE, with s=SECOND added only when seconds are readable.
h=9 m=45
